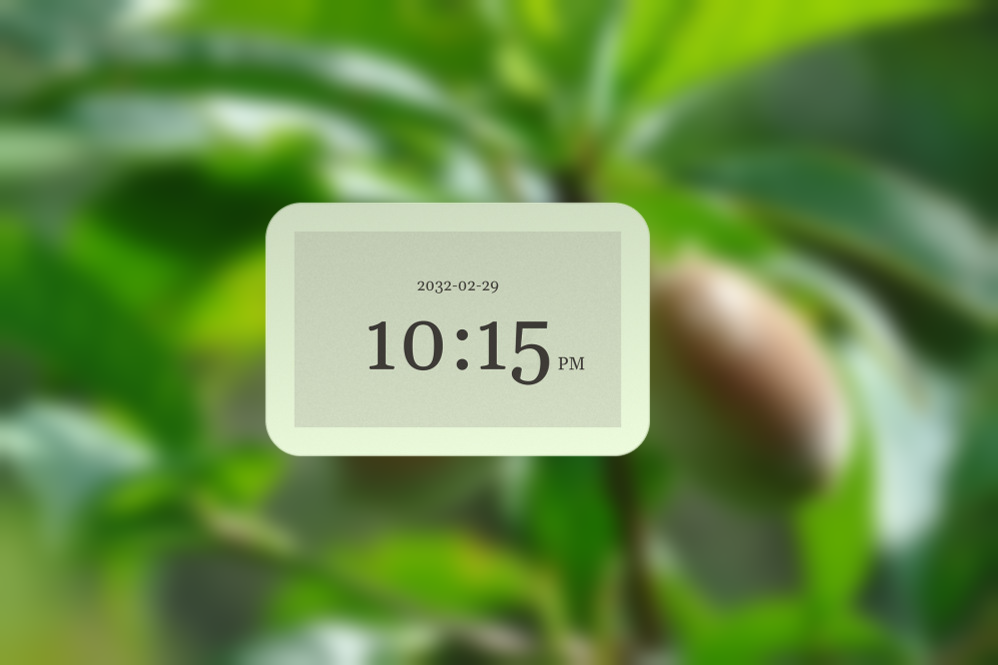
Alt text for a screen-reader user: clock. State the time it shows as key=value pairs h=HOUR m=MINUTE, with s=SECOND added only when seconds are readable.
h=10 m=15
